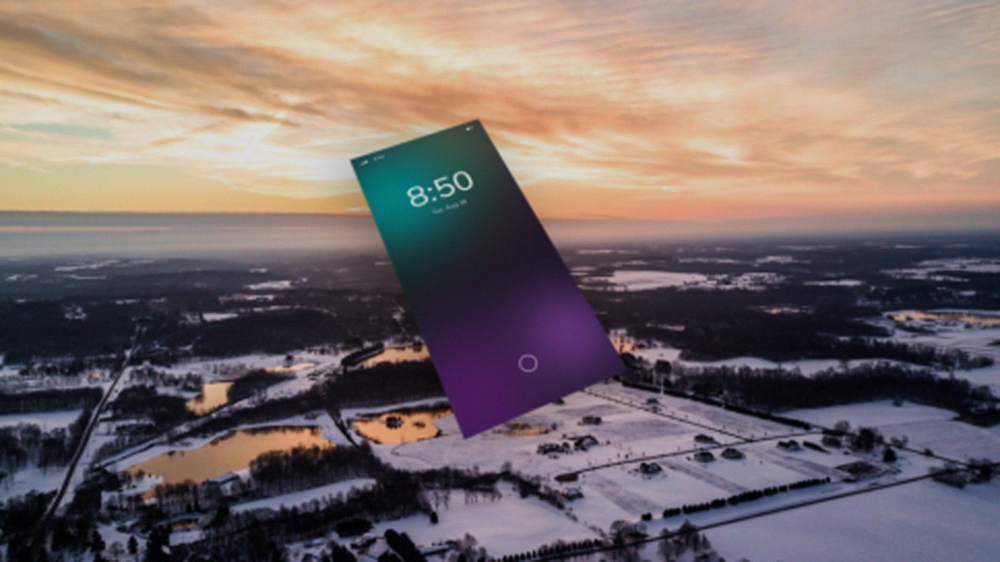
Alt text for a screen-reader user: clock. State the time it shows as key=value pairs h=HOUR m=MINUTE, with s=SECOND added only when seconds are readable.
h=8 m=50
